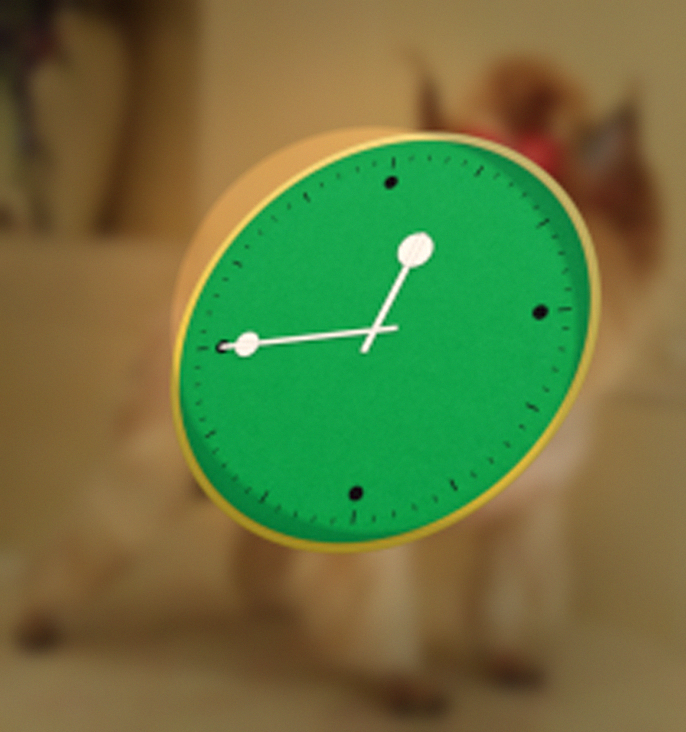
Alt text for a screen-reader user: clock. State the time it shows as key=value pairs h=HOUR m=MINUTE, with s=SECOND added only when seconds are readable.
h=12 m=45
